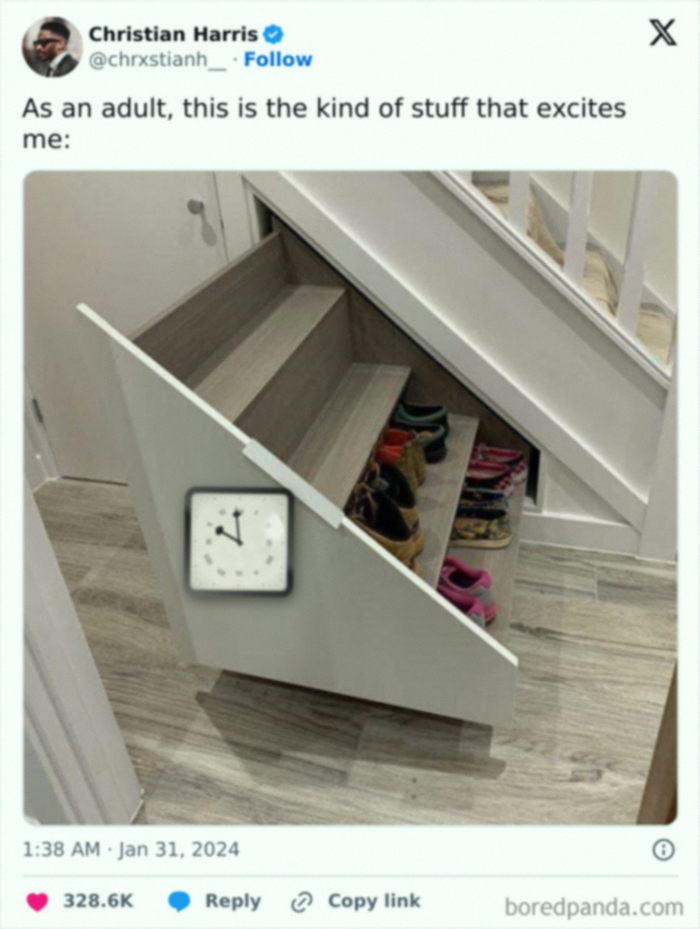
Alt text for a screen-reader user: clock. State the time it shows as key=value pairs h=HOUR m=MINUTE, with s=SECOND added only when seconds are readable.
h=9 m=59
